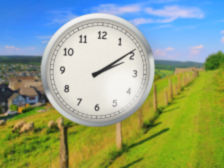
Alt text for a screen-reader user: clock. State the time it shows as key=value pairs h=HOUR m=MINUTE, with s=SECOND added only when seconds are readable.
h=2 m=9
